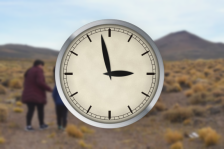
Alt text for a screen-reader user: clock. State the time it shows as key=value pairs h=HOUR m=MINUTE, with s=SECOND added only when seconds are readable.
h=2 m=58
